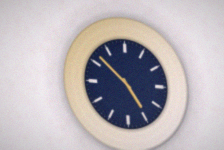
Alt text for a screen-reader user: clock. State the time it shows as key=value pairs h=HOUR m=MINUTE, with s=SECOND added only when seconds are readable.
h=4 m=52
